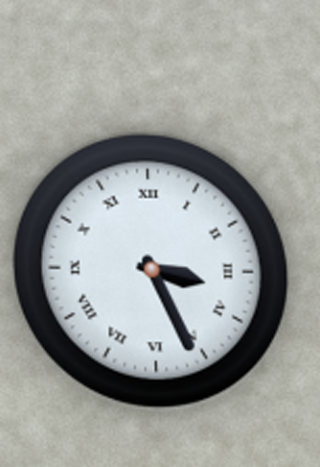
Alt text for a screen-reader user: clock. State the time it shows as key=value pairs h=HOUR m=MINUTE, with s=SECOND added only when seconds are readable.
h=3 m=26
